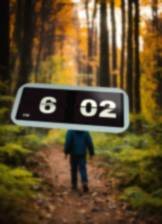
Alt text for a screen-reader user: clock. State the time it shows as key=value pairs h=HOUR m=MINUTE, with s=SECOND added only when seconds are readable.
h=6 m=2
